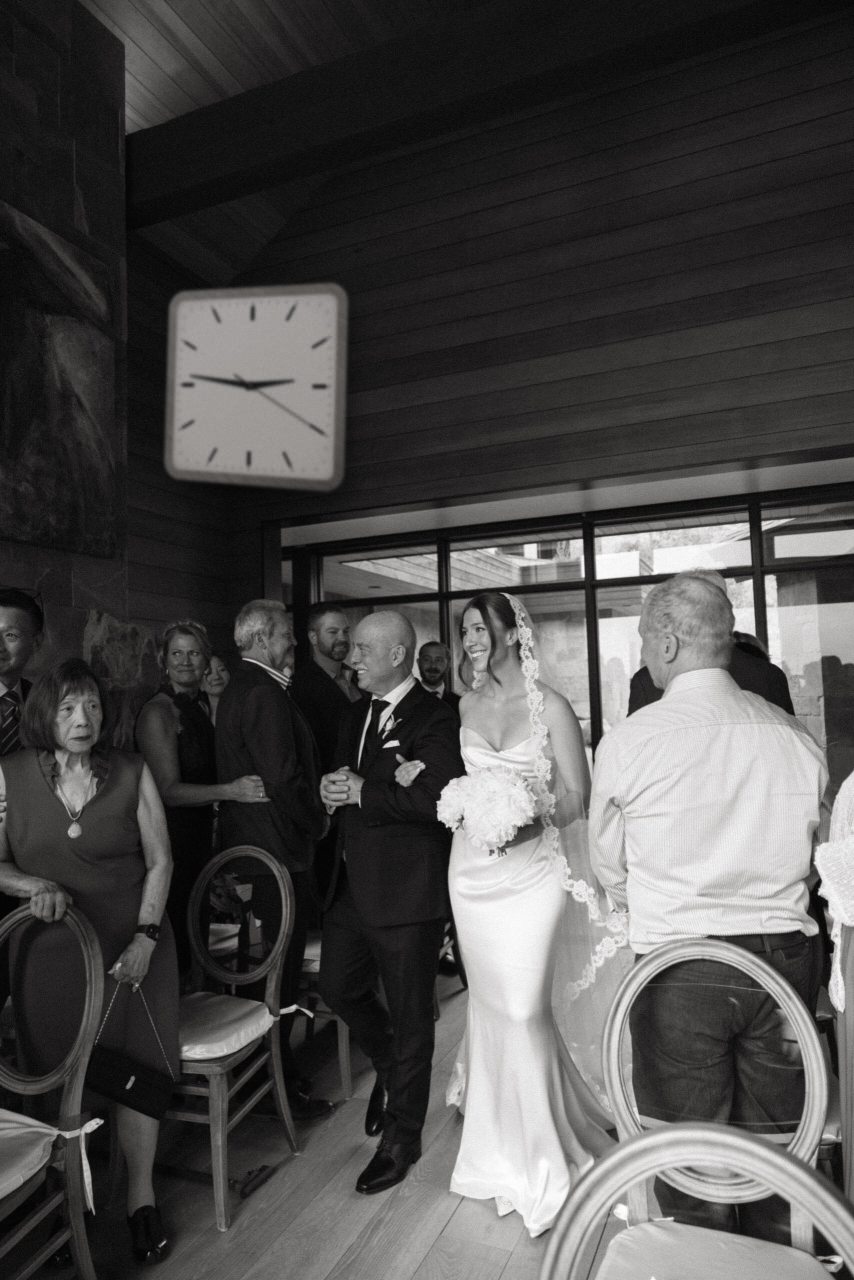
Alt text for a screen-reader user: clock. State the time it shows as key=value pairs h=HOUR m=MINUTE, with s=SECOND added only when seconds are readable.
h=2 m=46 s=20
